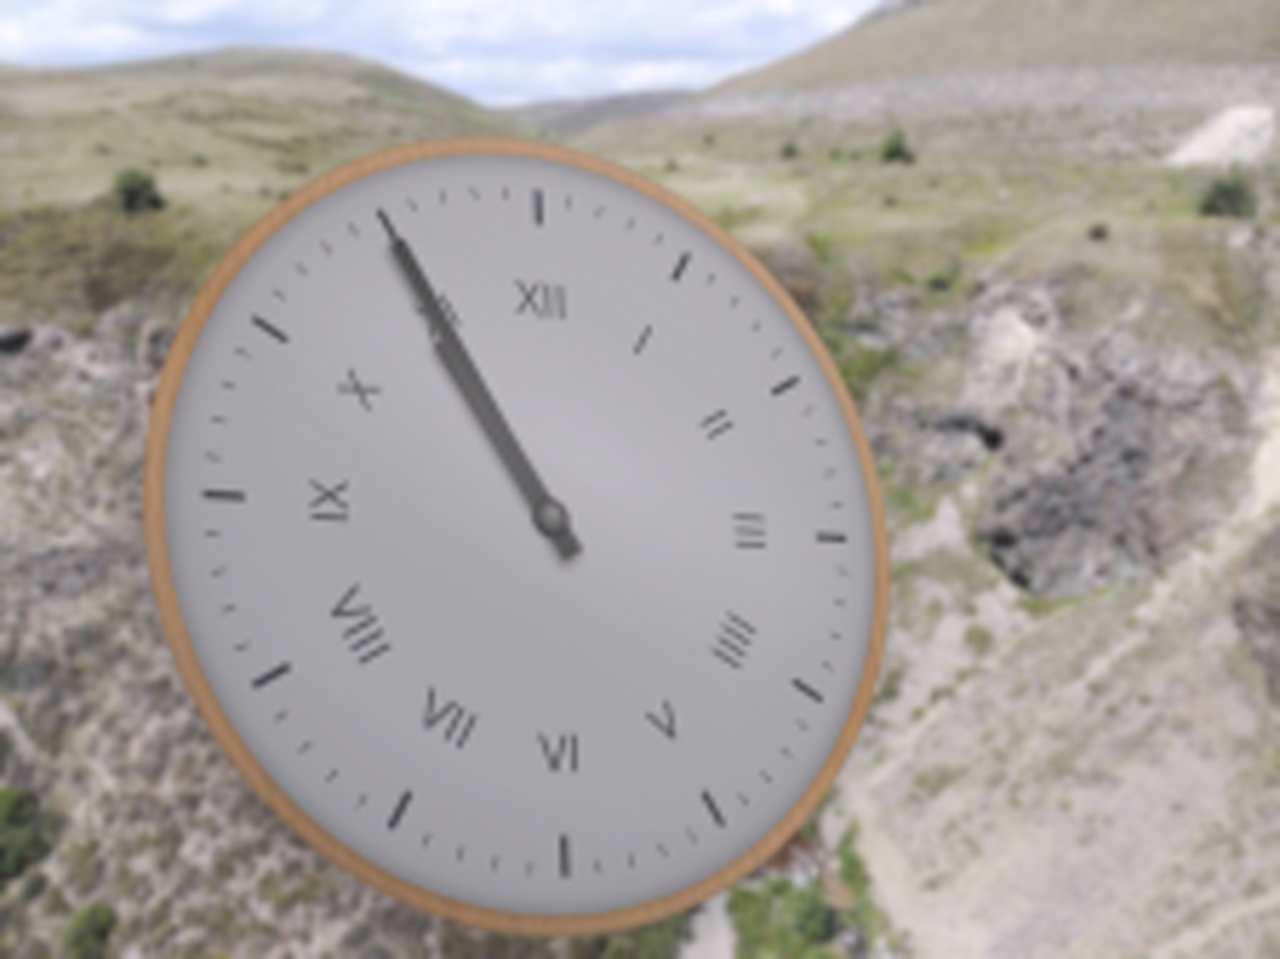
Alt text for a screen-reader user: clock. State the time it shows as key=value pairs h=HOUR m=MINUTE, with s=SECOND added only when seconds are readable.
h=10 m=55
